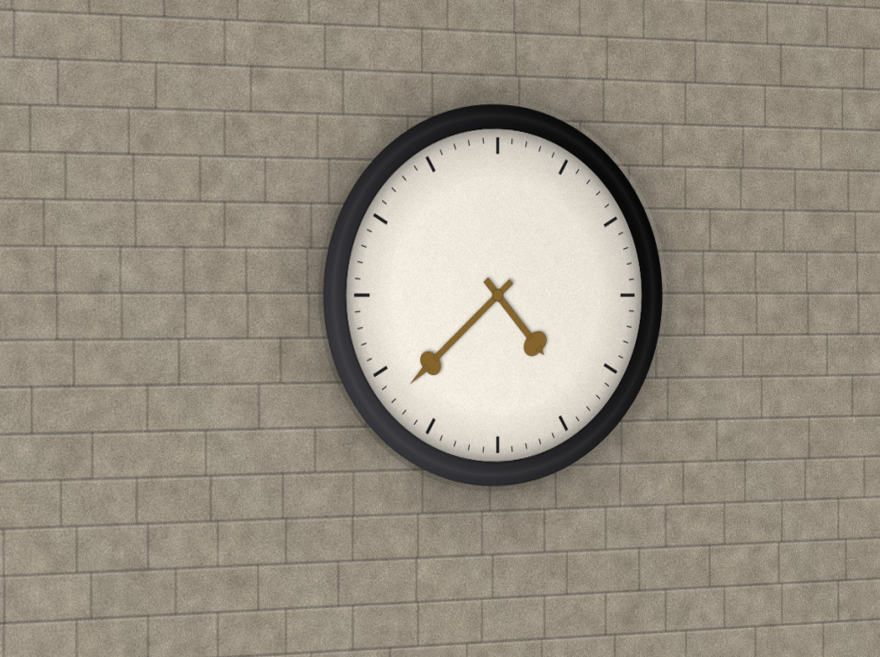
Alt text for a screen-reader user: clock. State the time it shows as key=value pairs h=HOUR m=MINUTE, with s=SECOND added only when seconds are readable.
h=4 m=38
